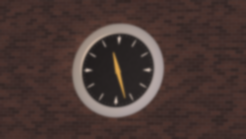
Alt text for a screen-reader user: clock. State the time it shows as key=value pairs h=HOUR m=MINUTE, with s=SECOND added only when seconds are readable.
h=11 m=27
